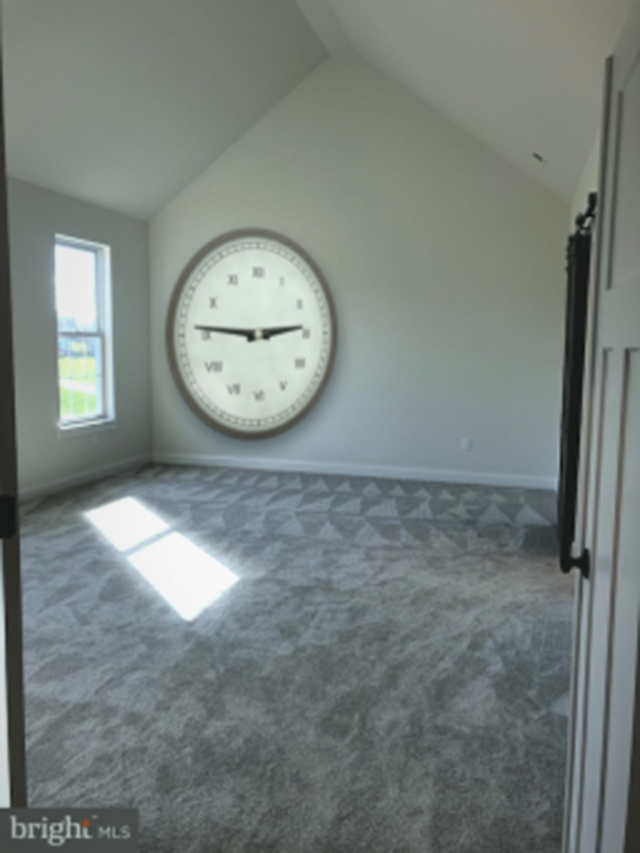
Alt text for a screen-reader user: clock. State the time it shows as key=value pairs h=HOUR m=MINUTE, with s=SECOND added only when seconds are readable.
h=2 m=46
